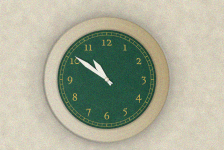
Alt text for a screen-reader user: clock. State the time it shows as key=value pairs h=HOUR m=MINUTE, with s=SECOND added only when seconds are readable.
h=10 m=51
